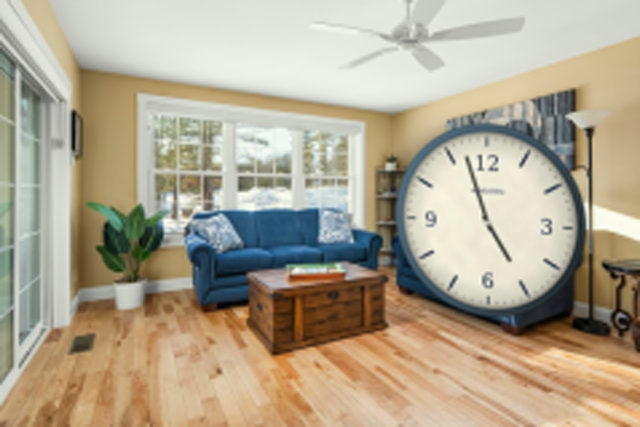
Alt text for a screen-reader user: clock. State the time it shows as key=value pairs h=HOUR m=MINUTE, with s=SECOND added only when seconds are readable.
h=4 m=57
